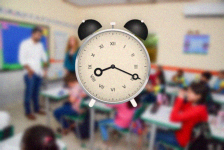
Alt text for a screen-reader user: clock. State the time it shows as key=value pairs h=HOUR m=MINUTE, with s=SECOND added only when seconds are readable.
h=8 m=19
